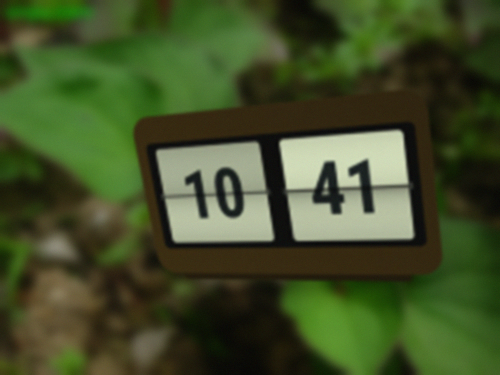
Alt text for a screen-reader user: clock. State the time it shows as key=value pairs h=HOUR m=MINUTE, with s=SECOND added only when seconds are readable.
h=10 m=41
